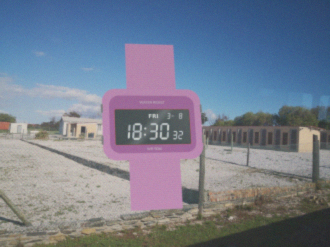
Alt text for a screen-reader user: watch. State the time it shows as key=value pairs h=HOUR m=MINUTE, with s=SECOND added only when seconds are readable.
h=18 m=30
